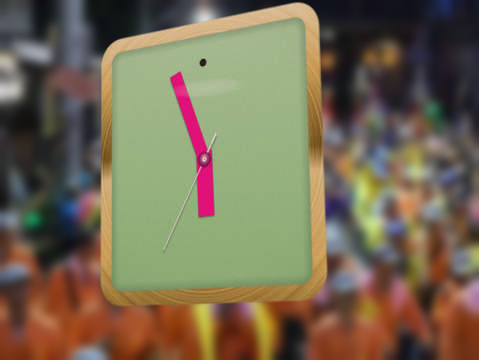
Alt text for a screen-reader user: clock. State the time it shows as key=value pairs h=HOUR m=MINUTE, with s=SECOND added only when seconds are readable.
h=5 m=56 s=35
